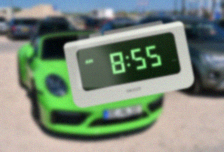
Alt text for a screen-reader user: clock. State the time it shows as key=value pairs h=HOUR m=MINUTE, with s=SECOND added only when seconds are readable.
h=8 m=55
